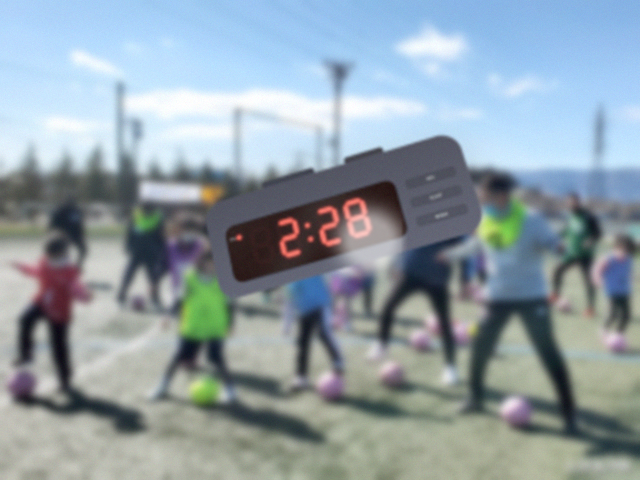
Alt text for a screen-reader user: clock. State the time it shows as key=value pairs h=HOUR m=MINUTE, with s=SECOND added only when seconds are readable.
h=2 m=28
